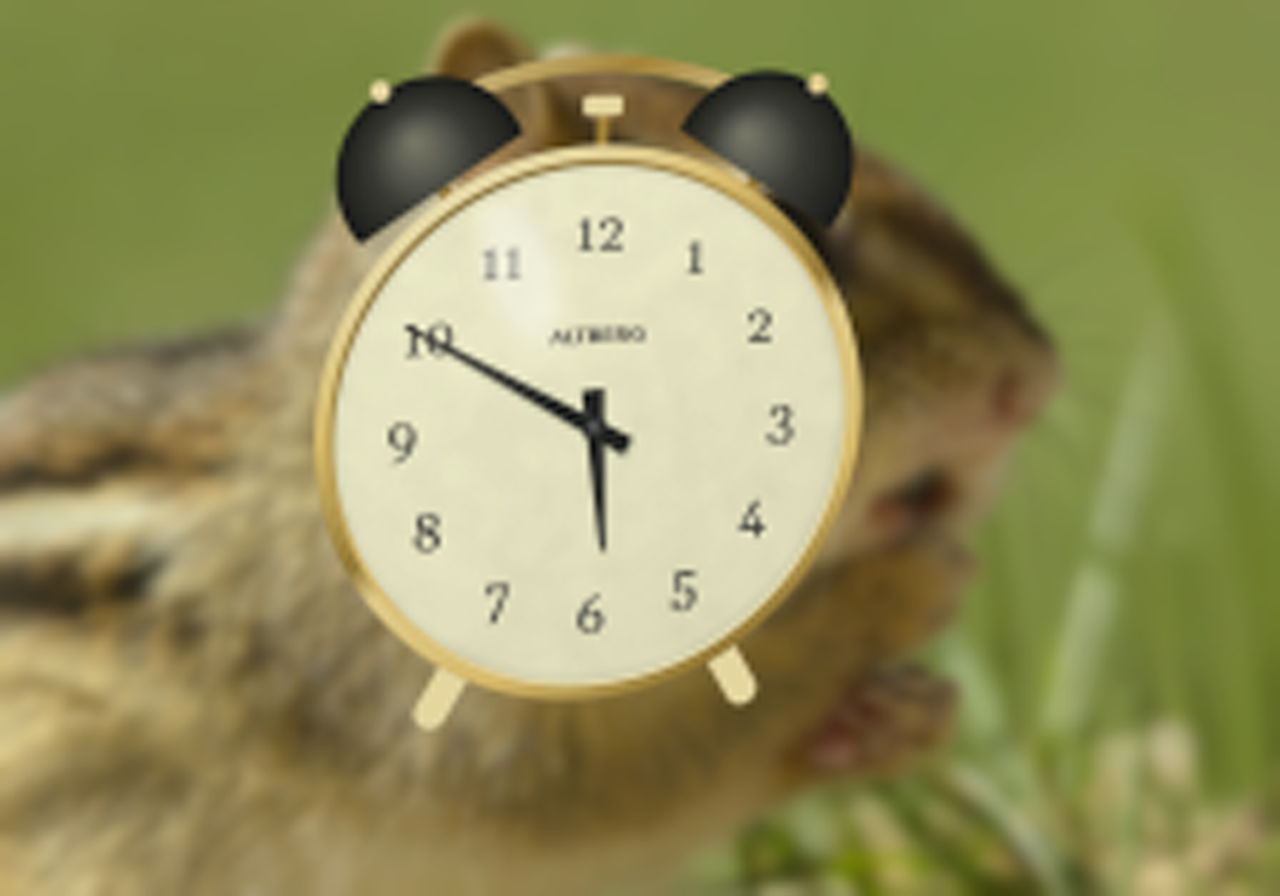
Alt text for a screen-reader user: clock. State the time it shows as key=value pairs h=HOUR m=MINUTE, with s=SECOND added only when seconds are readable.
h=5 m=50
